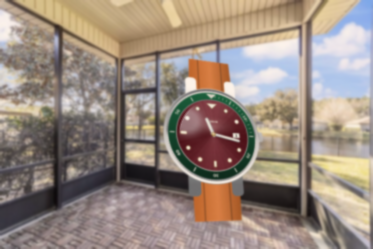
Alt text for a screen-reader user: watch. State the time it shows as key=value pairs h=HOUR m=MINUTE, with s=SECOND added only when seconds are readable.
h=11 m=17
